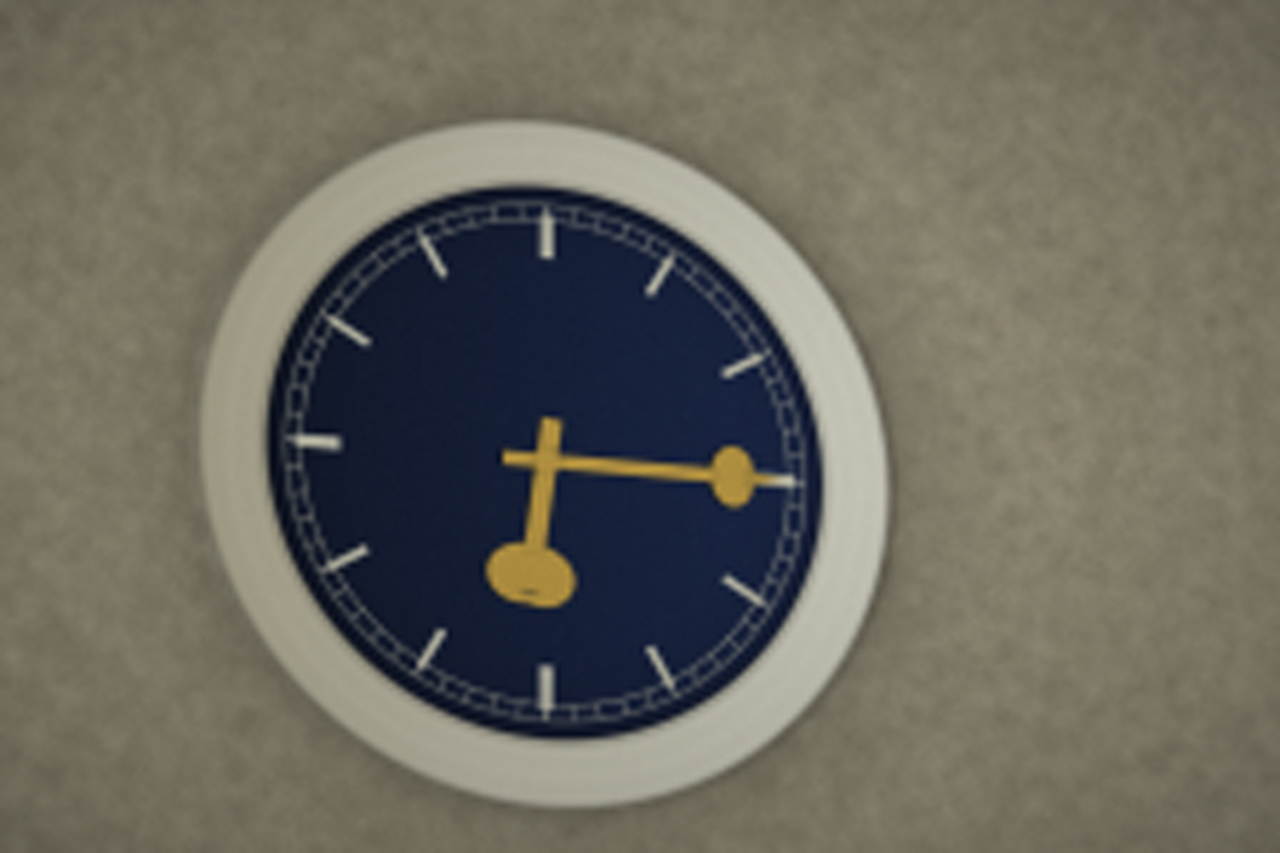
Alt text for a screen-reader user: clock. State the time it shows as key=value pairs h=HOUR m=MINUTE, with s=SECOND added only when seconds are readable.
h=6 m=15
